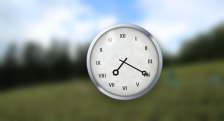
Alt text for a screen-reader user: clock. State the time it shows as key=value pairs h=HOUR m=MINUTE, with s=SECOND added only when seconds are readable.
h=7 m=20
